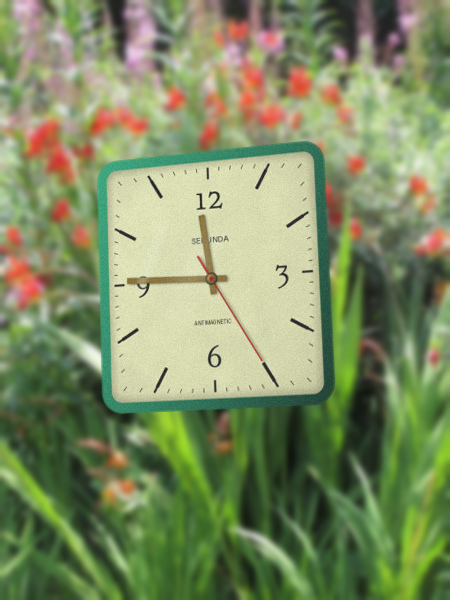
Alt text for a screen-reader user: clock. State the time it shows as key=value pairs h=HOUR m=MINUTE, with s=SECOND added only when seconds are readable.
h=11 m=45 s=25
